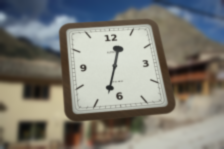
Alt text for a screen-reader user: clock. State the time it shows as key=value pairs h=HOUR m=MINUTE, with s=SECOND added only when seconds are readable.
h=12 m=33
